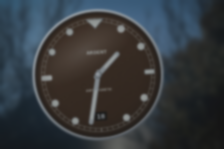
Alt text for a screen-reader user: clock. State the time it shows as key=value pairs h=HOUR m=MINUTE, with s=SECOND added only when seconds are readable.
h=1 m=32
